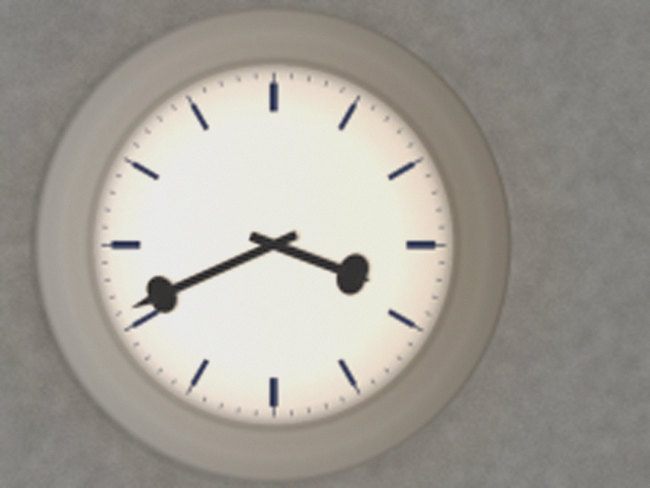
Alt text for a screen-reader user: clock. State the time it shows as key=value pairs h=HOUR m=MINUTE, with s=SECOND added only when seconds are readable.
h=3 m=41
